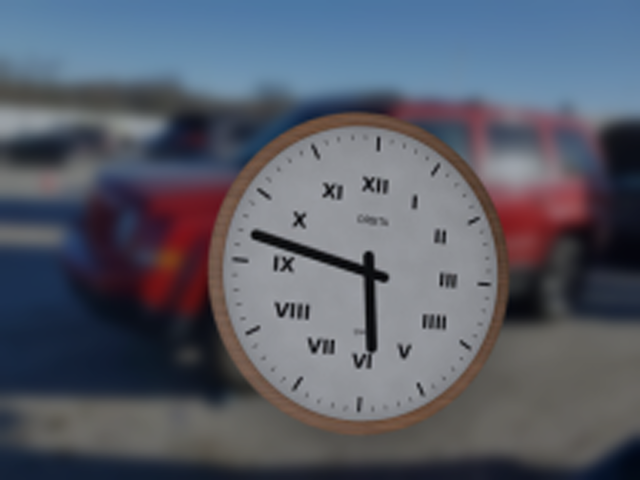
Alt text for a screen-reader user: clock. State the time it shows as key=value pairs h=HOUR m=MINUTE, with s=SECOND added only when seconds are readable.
h=5 m=47
